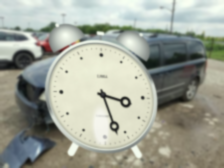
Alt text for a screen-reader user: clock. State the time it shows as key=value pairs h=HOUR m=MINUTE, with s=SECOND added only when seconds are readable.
h=3 m=27
